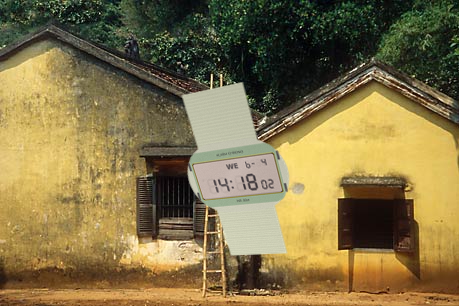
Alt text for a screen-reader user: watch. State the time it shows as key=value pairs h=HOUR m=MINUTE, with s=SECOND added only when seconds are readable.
h=14 m=18 s=2
